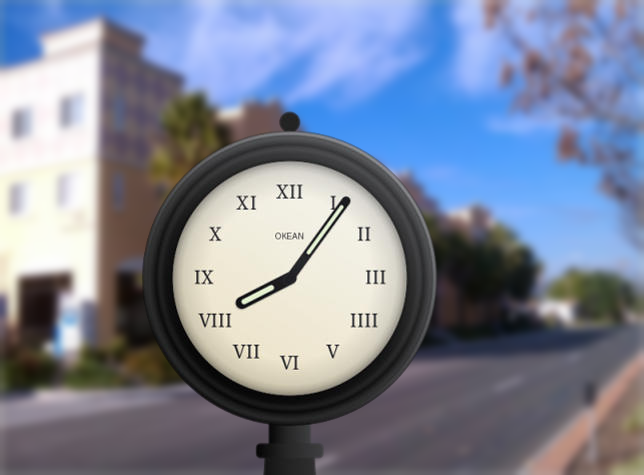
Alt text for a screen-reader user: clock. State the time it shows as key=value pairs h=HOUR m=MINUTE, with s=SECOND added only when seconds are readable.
h=8 m=6
